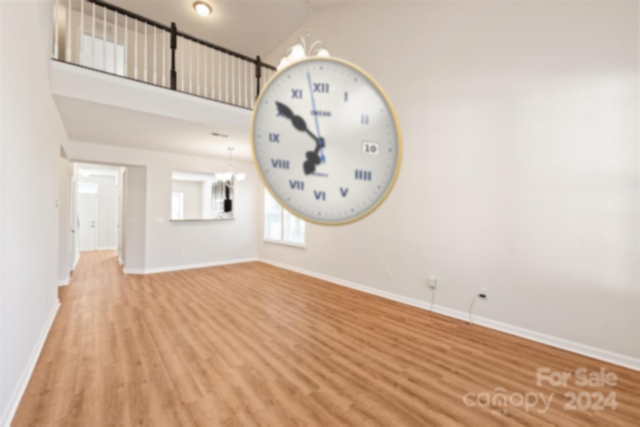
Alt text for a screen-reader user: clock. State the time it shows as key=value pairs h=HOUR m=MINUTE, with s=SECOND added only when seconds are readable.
h=6 m=50 s=58
